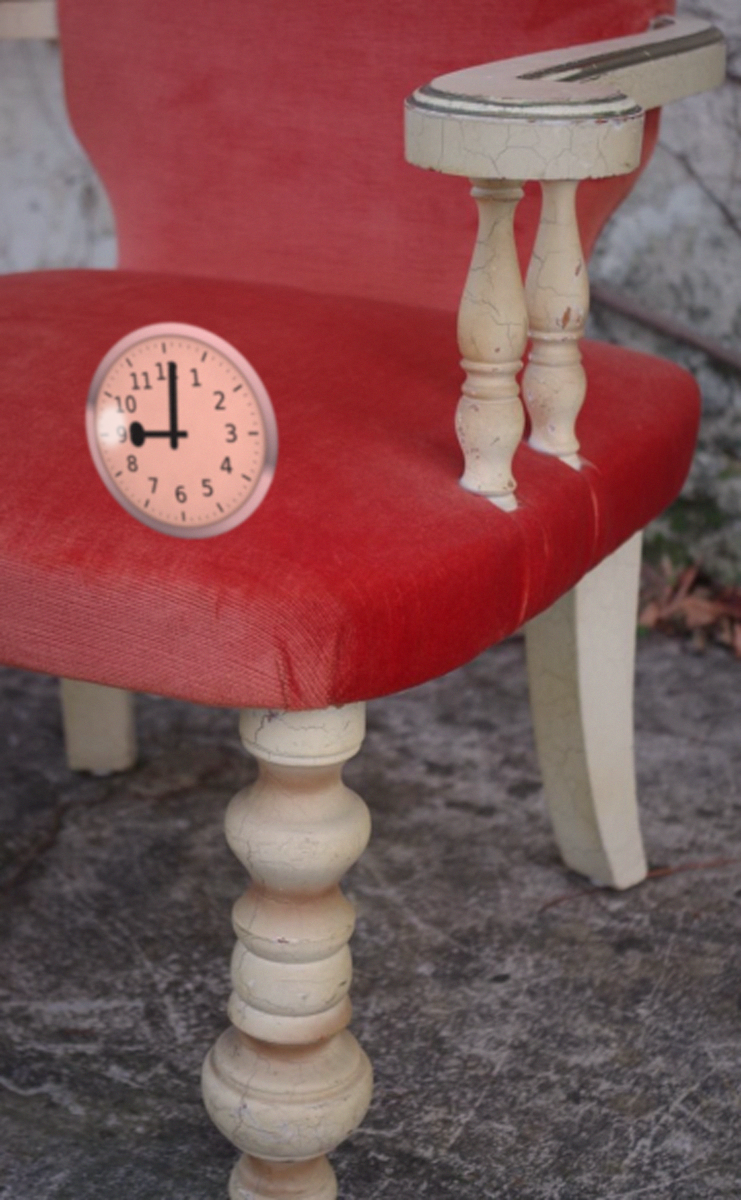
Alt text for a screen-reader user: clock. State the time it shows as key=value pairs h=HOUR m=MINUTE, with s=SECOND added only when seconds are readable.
h=9 m=1
